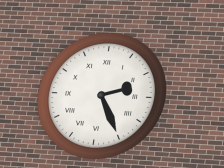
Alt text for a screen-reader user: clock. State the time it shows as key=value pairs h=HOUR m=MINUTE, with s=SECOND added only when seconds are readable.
h=2 m=25
